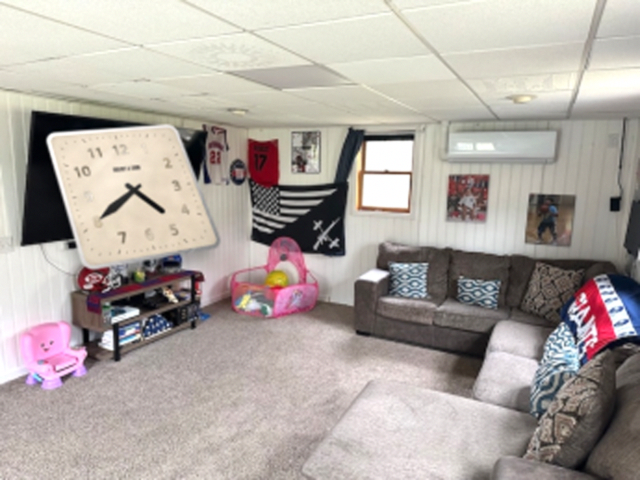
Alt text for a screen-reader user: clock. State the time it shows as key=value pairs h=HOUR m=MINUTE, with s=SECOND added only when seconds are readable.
h=4 m=40
